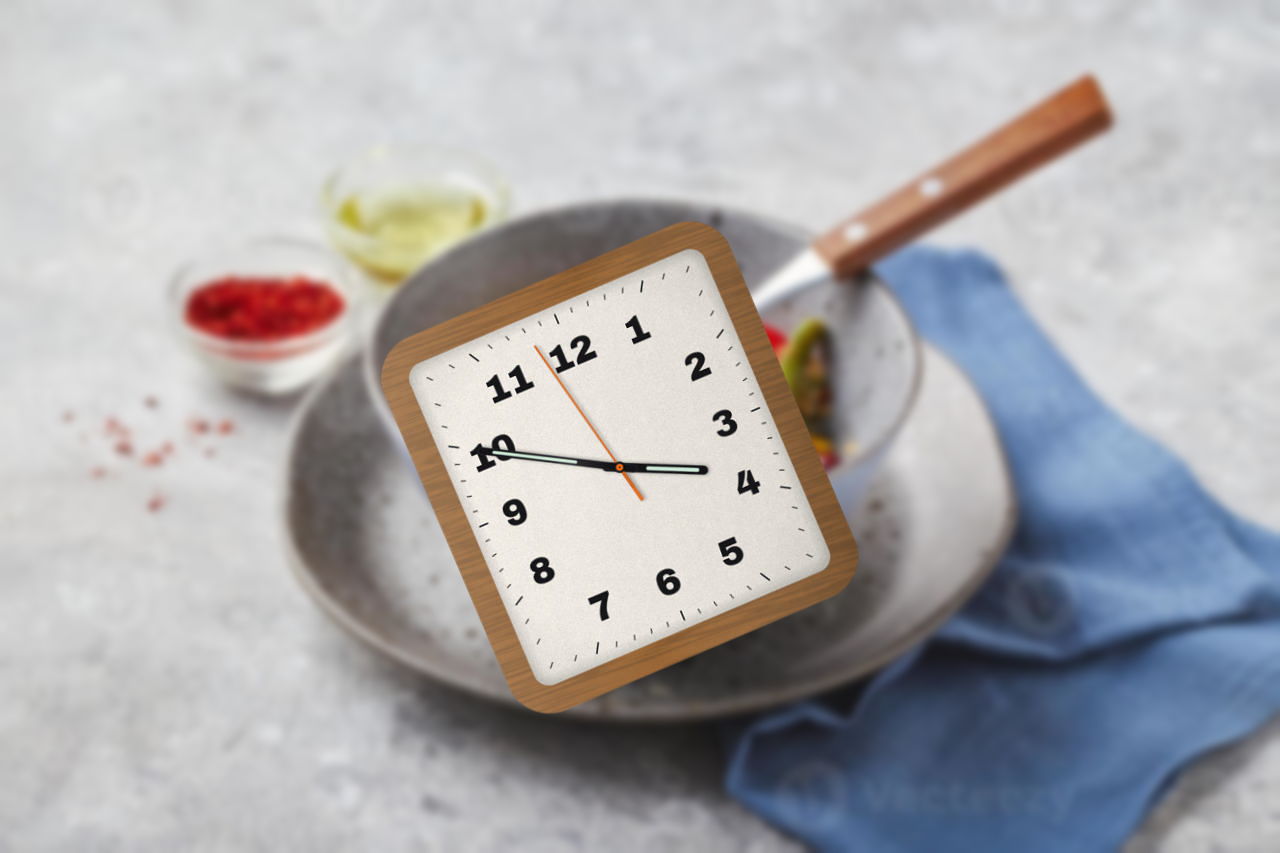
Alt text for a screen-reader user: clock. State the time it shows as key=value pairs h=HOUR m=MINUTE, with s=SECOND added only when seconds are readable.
h=3 m=49 s=58
